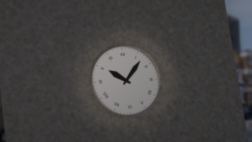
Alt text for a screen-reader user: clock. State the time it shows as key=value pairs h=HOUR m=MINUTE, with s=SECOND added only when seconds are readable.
h=10 m=7
